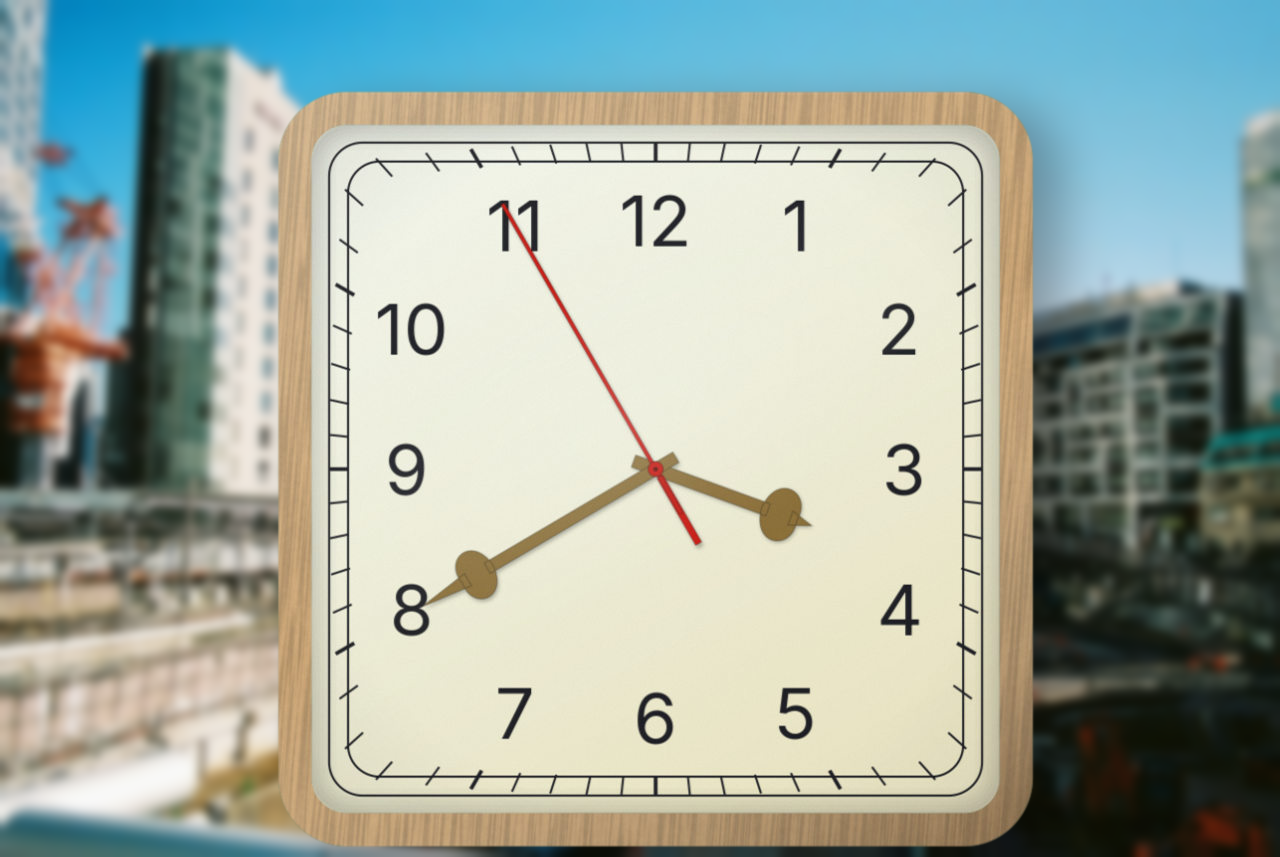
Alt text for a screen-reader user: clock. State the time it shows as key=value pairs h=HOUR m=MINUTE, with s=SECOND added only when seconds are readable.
h=3 m=39 s=55
